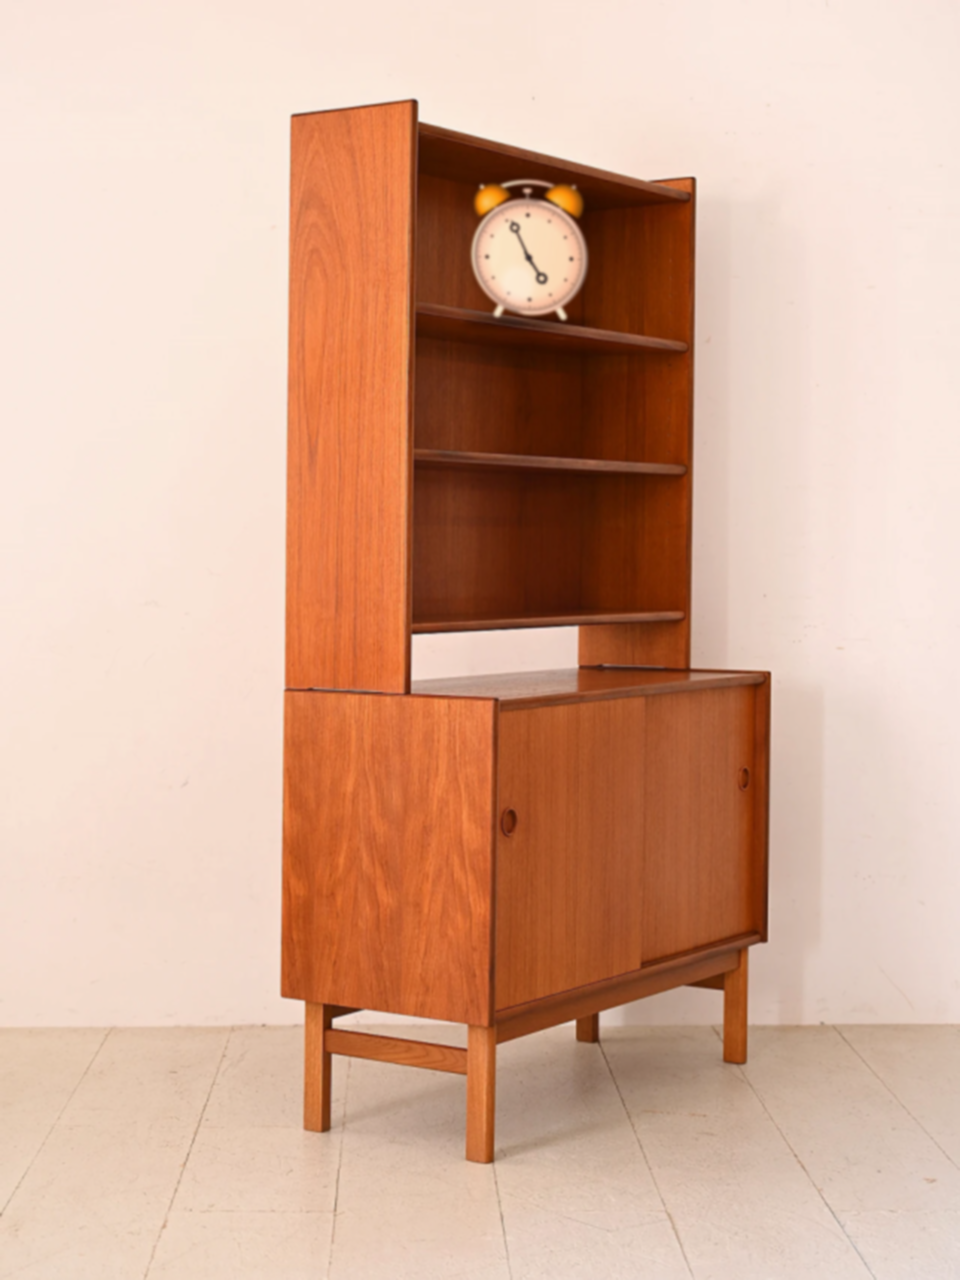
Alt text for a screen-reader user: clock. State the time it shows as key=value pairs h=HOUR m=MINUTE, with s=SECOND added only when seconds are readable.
h=4 m=56
